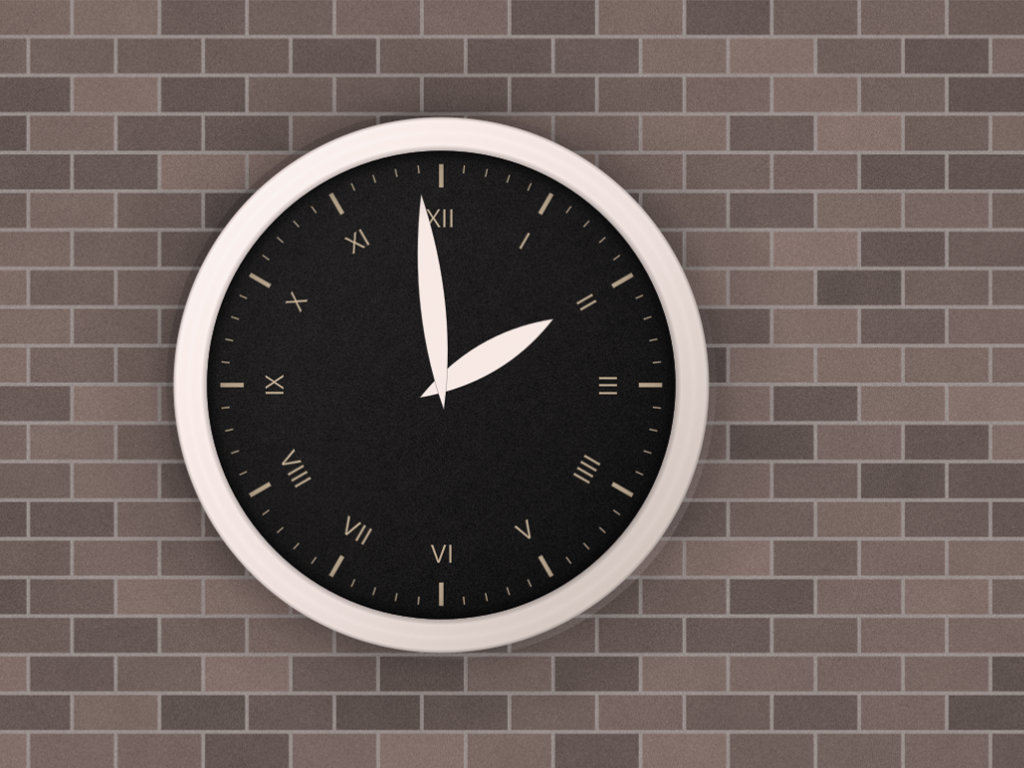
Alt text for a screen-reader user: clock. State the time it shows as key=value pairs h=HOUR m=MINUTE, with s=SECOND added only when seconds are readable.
h=1 m=59
